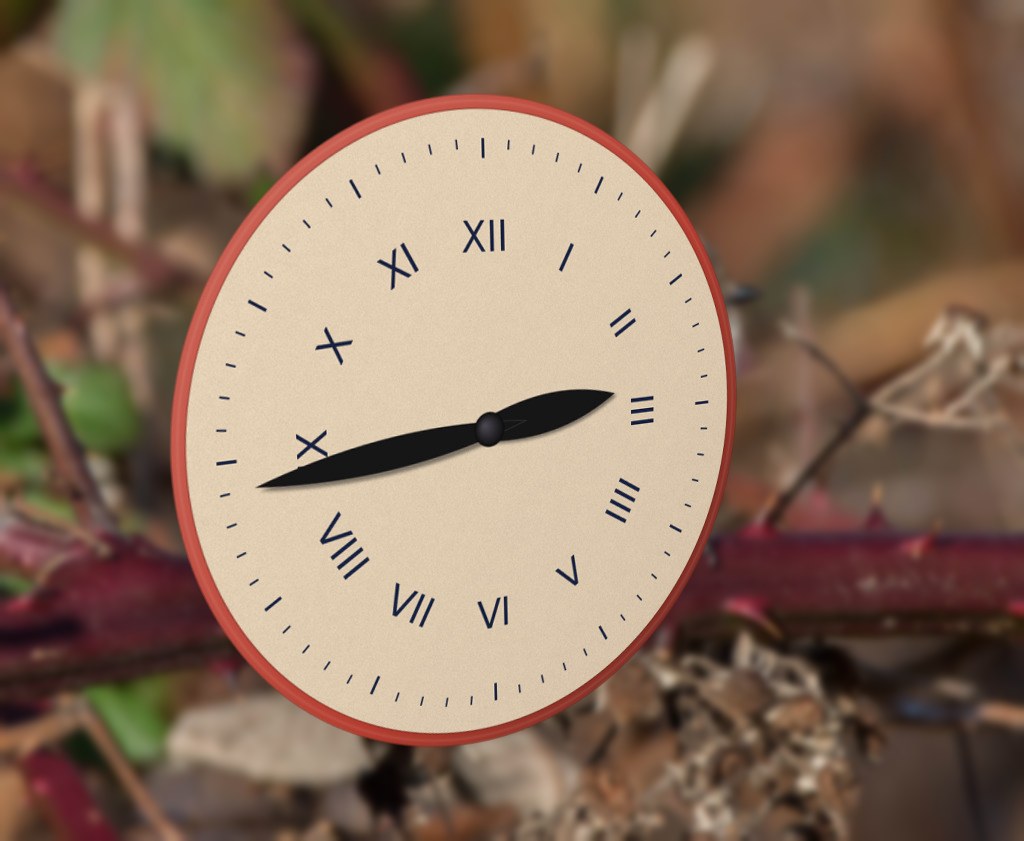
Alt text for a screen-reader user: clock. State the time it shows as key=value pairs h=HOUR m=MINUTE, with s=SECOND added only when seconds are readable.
h=2 m=44
